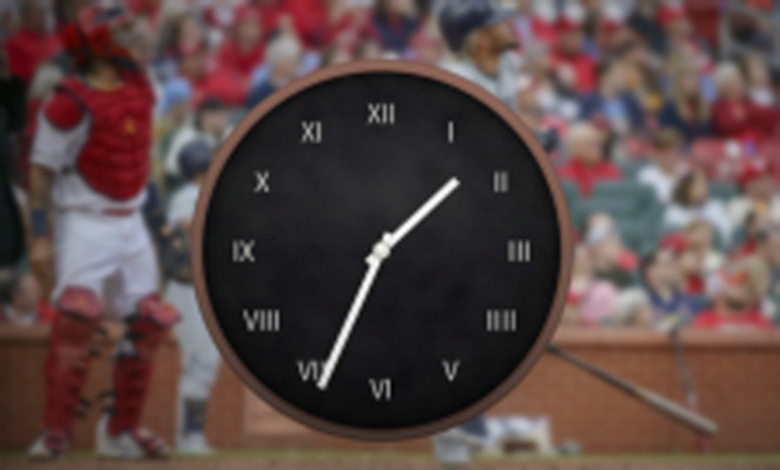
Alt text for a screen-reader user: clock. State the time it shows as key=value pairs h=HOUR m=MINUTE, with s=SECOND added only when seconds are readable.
h=1 m=34
